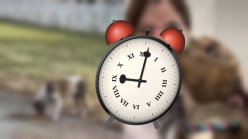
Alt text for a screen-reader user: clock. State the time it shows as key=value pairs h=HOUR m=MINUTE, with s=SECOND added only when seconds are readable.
h=9 m=1
